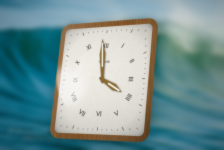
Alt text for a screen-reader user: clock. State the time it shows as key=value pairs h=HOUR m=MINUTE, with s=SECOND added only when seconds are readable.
h=3 m=59
